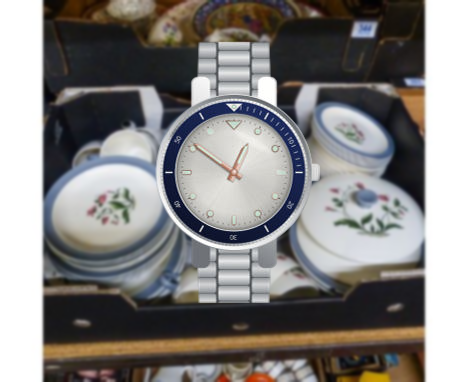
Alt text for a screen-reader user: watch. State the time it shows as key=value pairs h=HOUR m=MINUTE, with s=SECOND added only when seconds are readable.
h=12 m=51
